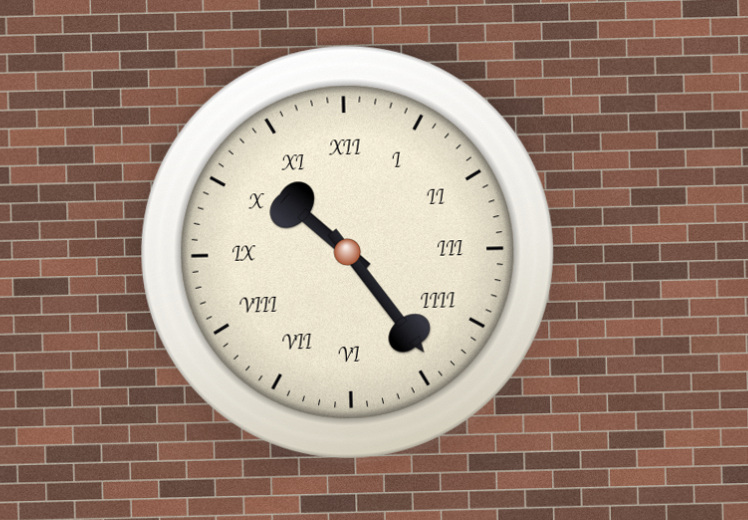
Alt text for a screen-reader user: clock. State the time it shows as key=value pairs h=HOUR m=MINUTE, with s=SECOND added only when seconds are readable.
h=10 m=24
